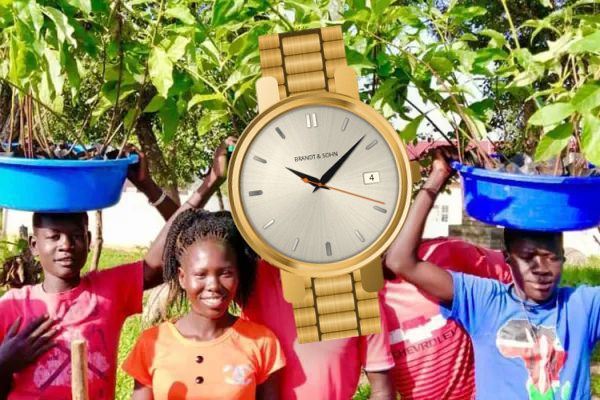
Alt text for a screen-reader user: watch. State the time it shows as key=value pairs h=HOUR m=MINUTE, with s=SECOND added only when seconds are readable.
h=10 m=8 s=19
